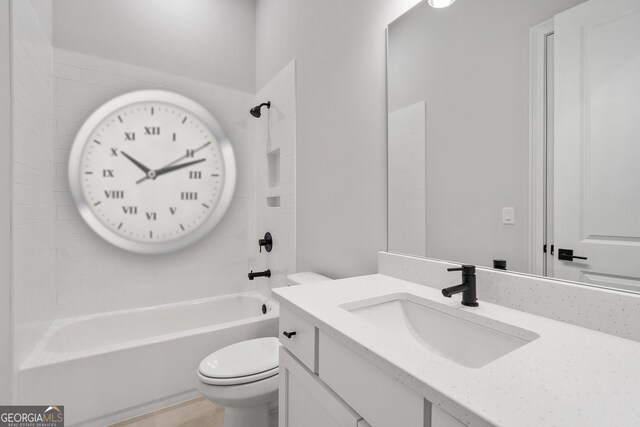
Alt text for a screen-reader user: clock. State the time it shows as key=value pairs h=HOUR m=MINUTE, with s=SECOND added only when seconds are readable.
h=10 m=12 s=10
